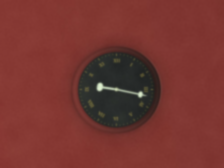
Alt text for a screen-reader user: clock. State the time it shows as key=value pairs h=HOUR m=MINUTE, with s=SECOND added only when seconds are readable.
h=9 m=17
